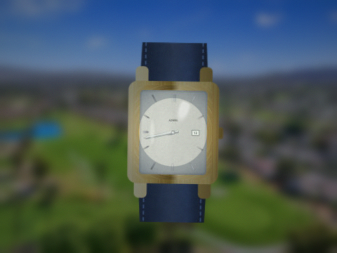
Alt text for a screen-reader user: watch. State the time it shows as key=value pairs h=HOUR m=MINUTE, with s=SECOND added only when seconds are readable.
h=8 m=43
